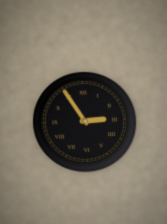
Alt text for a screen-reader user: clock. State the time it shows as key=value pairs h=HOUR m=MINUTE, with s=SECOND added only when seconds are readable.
h=2 m=55
